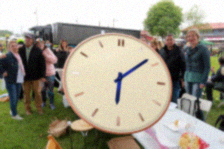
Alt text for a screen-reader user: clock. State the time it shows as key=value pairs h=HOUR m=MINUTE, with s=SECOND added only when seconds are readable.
h=6 m=8
